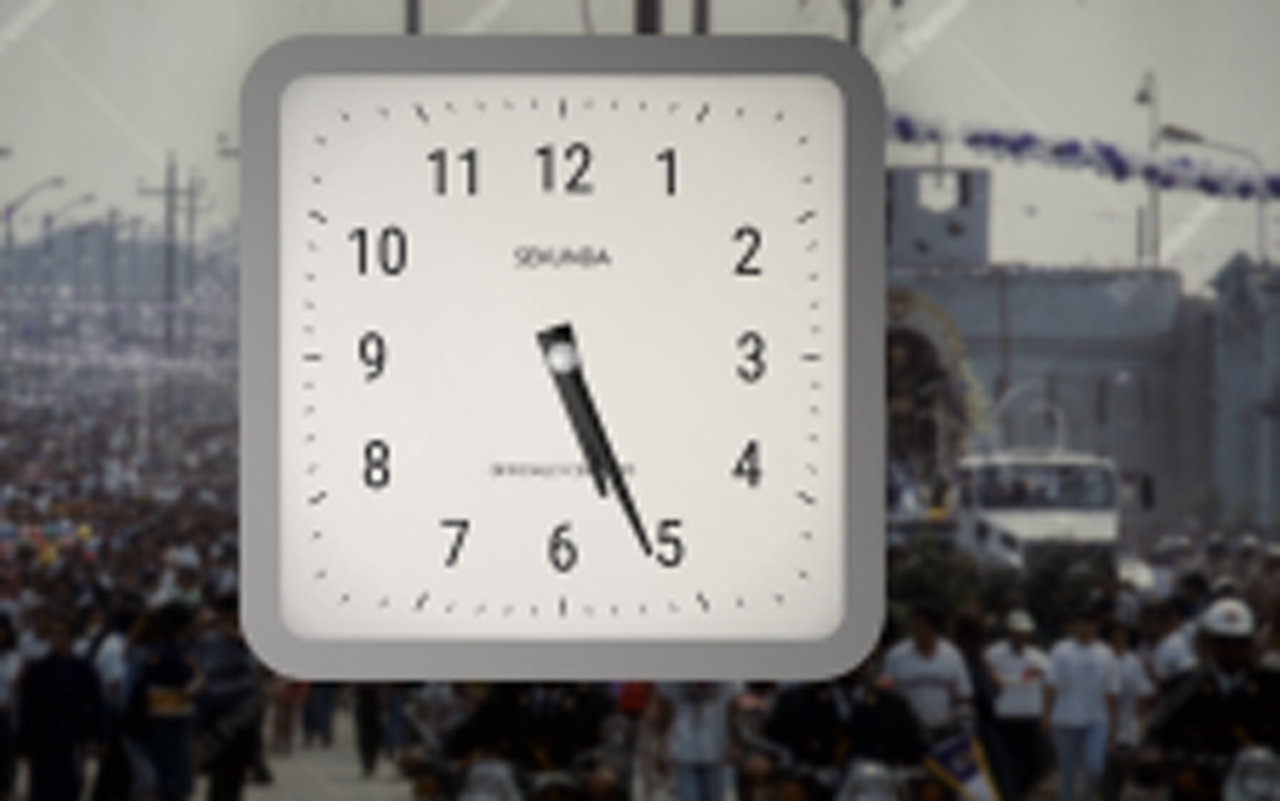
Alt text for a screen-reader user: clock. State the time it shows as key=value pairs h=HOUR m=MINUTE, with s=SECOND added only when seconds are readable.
h=5 m=26
